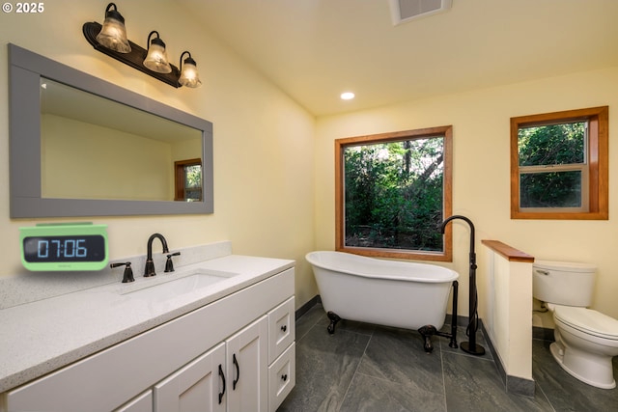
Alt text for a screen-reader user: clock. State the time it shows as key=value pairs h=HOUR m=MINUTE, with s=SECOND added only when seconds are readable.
h=7 m=6
